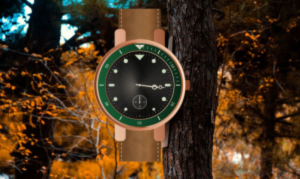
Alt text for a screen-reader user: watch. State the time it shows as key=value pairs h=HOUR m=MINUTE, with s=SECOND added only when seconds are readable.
h=3 m=16
